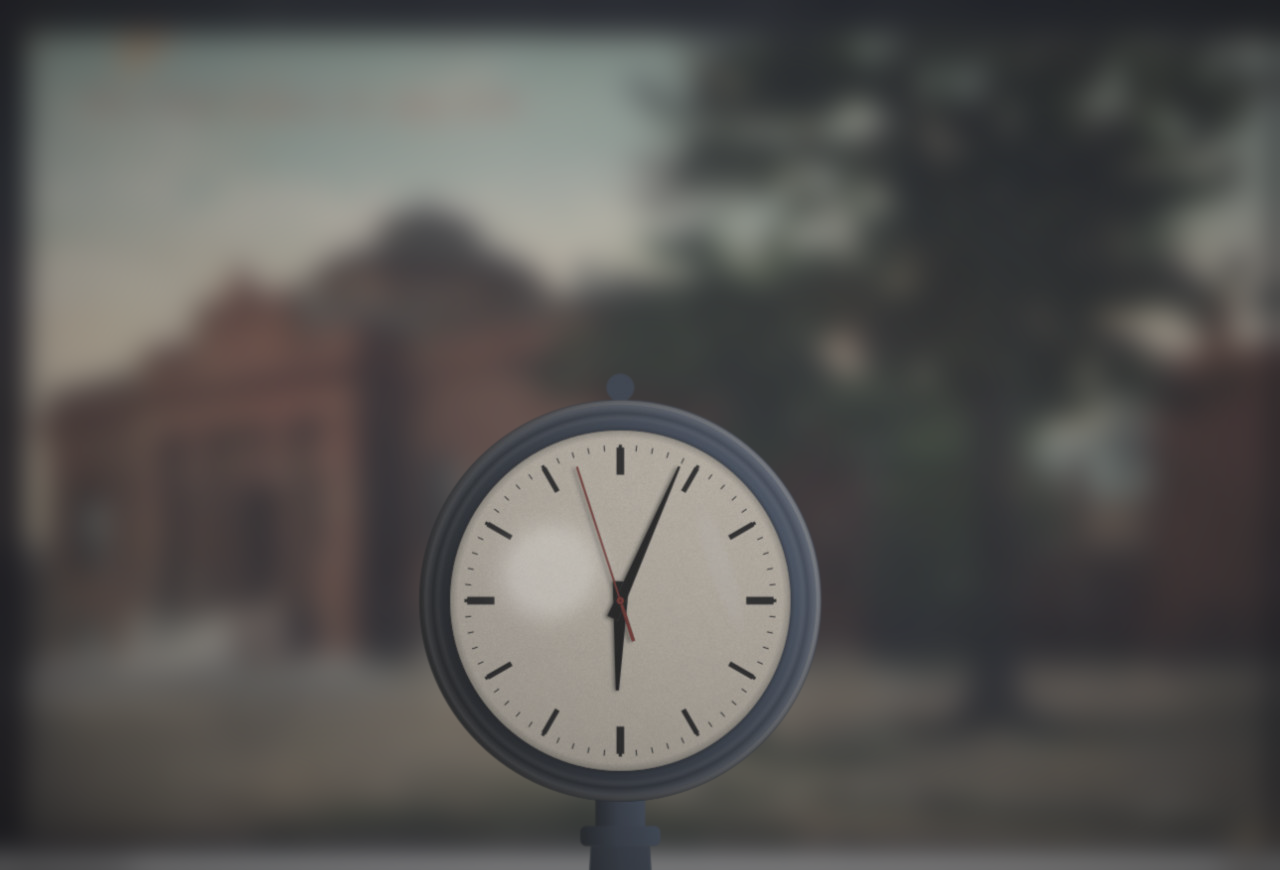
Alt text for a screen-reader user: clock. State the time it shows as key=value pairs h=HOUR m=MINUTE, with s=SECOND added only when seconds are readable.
h=6 m=3 s=57
